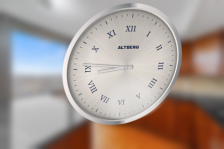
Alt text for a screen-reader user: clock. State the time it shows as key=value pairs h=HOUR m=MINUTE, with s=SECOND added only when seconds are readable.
h=8 m=46
